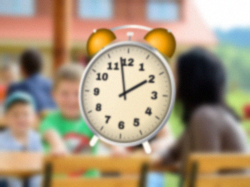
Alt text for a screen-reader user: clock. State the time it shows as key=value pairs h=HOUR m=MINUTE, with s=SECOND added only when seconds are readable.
h=1 m=58
